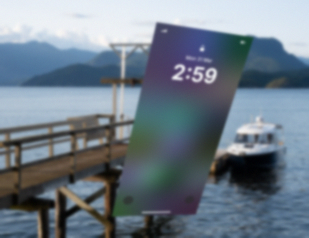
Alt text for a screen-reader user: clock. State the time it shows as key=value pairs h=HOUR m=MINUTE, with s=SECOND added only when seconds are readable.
h=2 m=59
